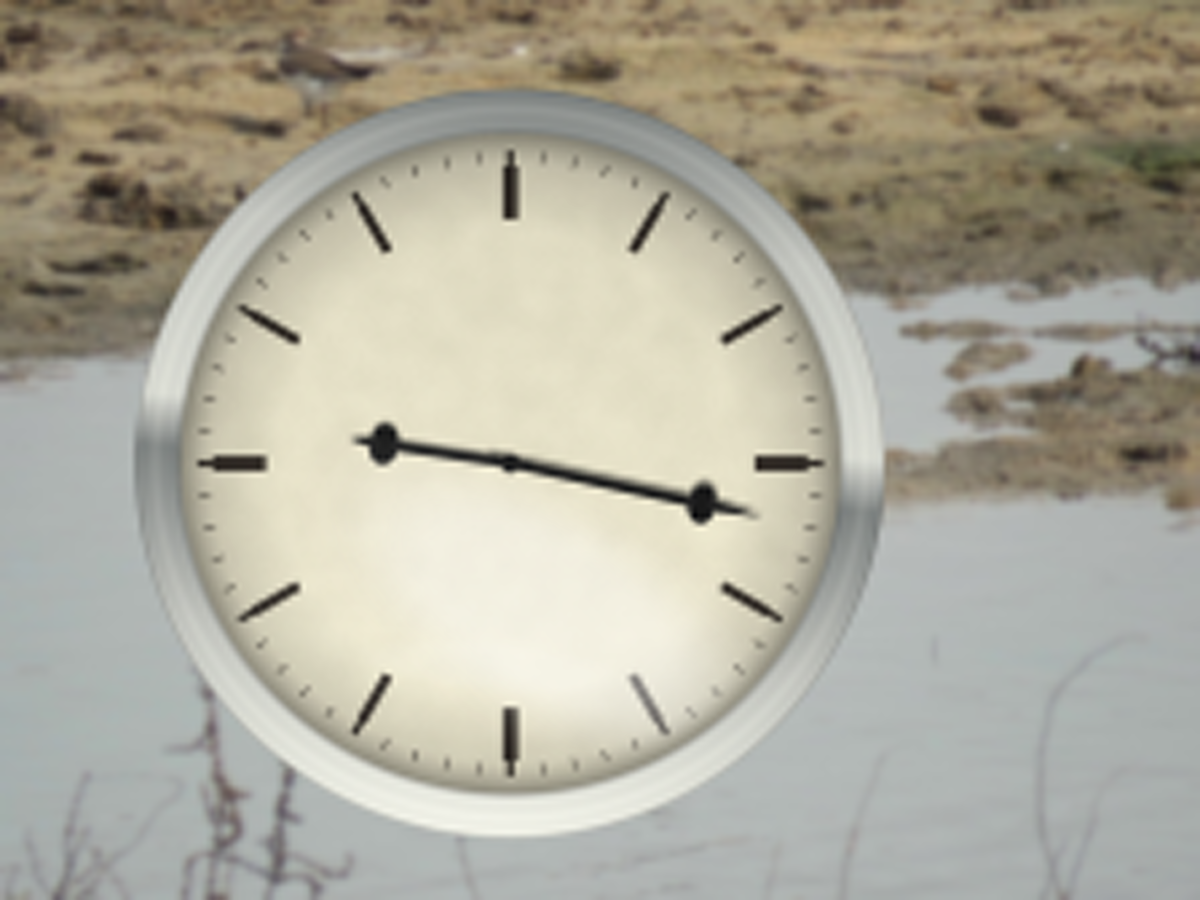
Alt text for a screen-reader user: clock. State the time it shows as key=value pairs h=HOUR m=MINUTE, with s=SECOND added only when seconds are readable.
h=9 m=17
